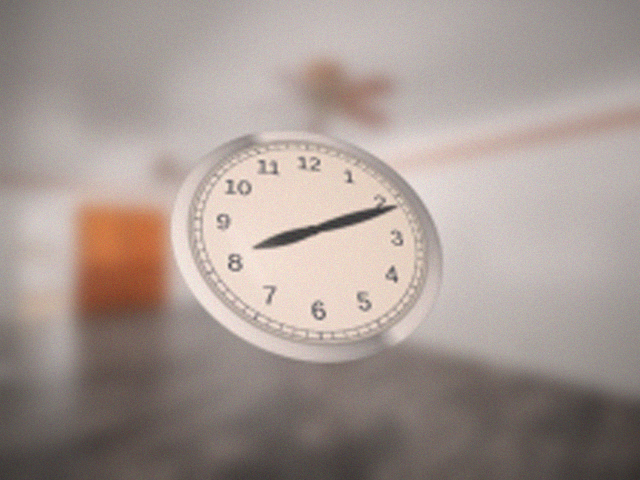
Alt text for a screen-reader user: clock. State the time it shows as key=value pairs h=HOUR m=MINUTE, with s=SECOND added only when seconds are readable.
h=8 m=11
